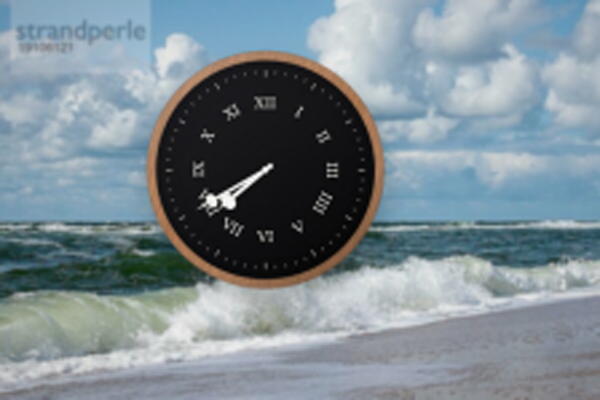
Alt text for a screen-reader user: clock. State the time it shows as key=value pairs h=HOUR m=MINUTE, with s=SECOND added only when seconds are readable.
h=7 m=40
